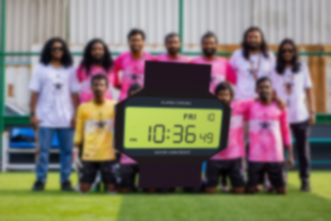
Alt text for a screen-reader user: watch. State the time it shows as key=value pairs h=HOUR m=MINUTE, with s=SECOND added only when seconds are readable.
h=10 m=36
